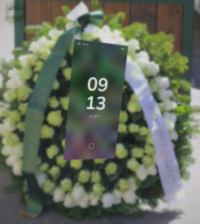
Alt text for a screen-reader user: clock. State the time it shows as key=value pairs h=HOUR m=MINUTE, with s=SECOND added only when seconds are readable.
h=9 m=13
